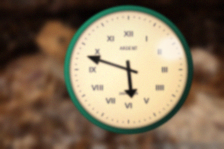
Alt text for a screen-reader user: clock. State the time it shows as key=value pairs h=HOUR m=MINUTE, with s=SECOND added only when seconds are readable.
h=5 m=48
